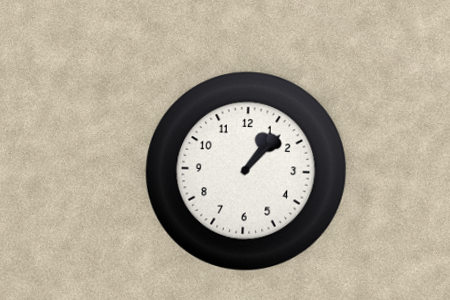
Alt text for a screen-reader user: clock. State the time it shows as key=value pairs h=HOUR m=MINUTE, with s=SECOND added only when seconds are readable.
h=1 m=7
